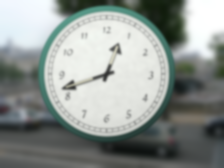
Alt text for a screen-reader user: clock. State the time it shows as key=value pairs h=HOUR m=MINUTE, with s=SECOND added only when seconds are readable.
h=12 m=42
